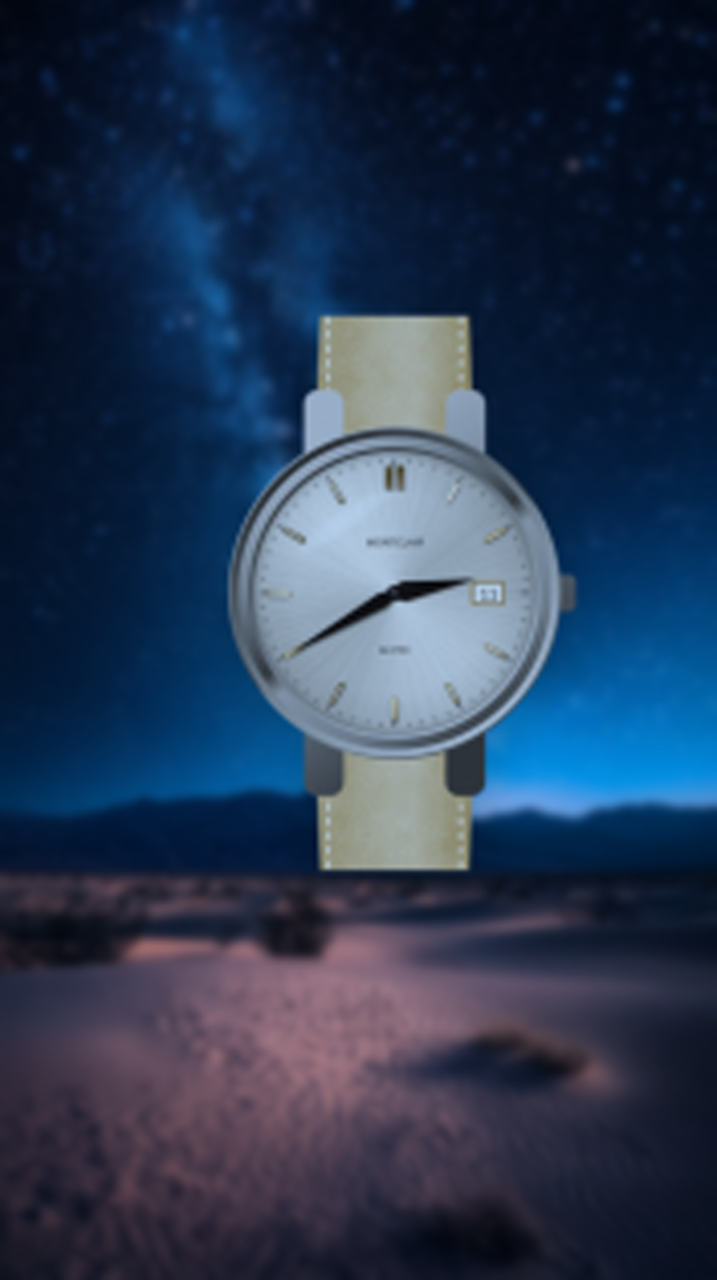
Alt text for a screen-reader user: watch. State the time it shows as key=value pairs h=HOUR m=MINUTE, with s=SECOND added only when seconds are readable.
h=2 m=40
